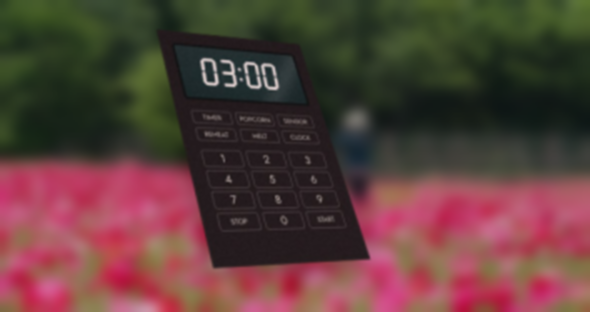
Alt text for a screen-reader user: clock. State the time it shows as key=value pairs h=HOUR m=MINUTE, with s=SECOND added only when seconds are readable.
h=3 m=0
